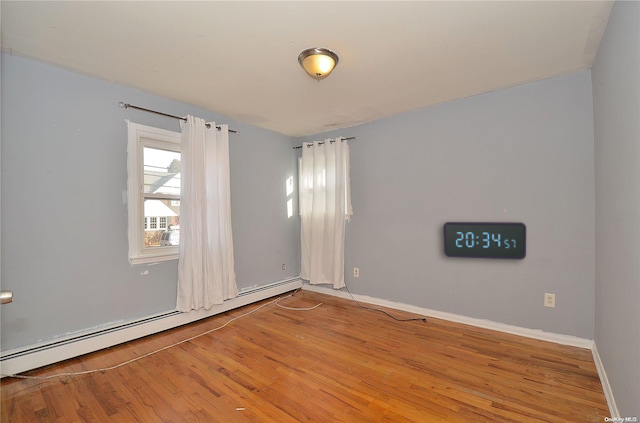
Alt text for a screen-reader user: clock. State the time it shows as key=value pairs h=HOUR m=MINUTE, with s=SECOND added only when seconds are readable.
h=20 m=34
